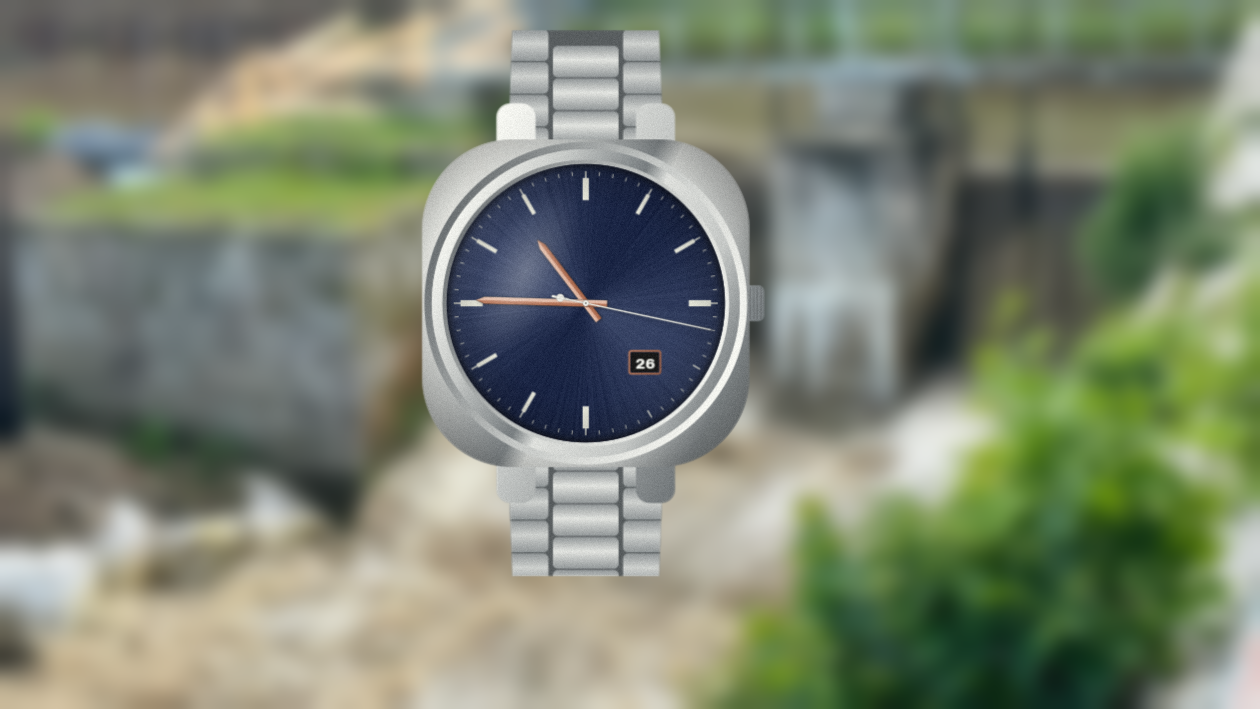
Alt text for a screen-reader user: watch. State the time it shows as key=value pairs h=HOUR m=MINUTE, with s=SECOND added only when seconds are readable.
h=10 m=45 s=17
